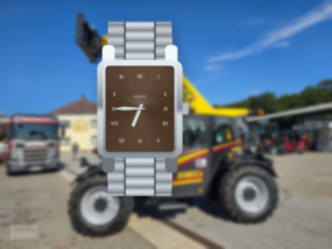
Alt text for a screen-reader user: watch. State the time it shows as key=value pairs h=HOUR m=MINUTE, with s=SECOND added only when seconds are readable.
h=6 m=45
